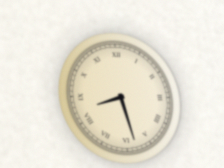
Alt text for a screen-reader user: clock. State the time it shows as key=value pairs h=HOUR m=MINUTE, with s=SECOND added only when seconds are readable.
h=8 m=28
